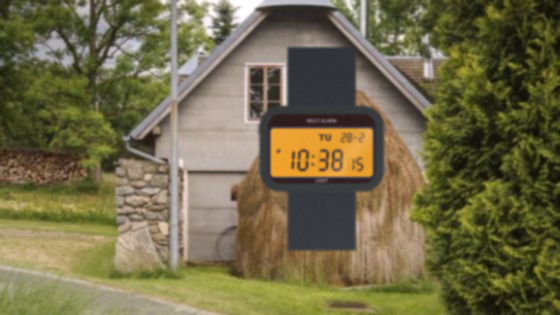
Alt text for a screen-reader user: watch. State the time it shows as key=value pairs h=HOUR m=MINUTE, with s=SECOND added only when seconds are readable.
h=10 m=38 s=15
